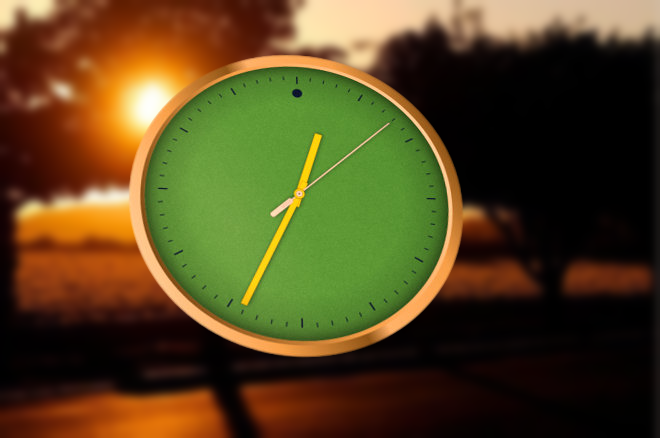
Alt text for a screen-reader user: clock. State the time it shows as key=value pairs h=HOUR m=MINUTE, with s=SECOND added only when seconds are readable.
h=12 m=34 s=8
